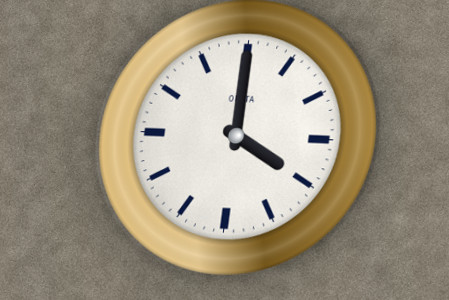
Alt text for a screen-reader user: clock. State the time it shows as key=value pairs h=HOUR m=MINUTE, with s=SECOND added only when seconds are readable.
h=4 m=0
